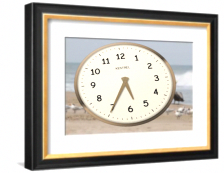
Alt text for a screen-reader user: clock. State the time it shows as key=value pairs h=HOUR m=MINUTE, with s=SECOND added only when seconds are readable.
h=5 m=35
